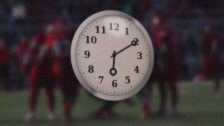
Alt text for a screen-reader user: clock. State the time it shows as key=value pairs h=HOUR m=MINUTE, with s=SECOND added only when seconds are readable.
h=6 m=10
